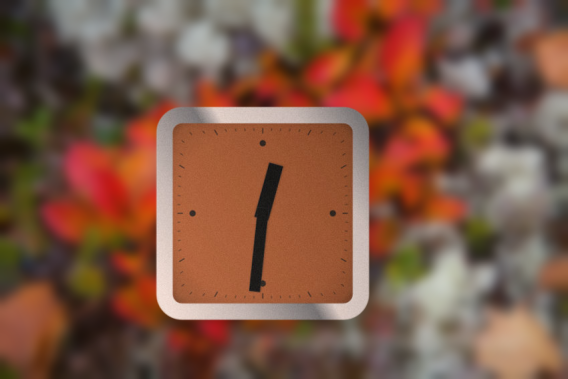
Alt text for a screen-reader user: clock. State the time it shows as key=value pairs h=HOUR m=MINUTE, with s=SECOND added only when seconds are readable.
h=12 m=31
